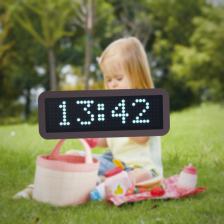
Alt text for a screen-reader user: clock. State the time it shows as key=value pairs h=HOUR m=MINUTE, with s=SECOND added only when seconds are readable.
h=13 m=42
